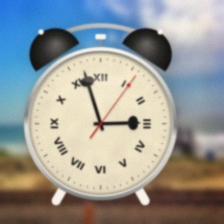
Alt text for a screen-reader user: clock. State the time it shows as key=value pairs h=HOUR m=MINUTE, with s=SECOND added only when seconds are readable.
h=2 m=57 s=6
